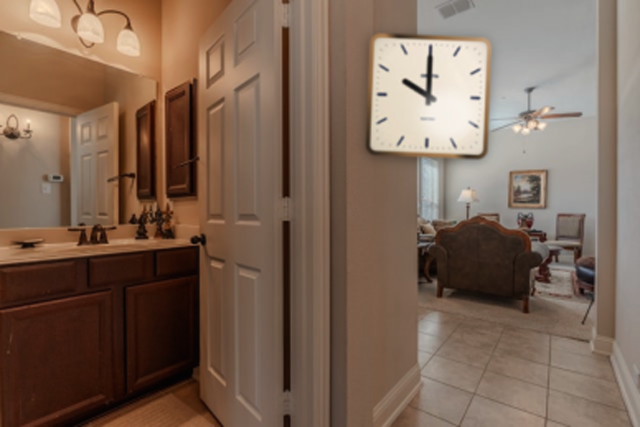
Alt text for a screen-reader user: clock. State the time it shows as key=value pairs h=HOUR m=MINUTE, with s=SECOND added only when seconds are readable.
h=10 m=0
